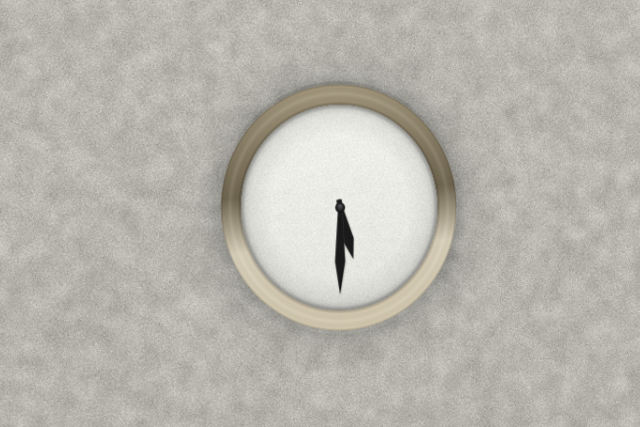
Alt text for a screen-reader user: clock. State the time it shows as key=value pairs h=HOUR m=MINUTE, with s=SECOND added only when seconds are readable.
h=5 m=30
